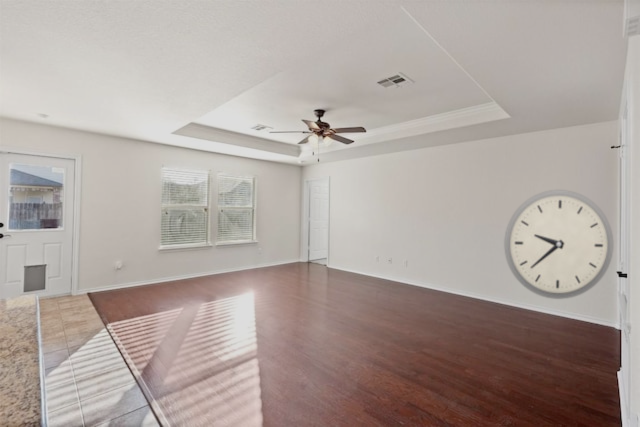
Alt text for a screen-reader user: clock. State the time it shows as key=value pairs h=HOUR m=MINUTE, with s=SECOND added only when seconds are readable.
h=9 m=38
